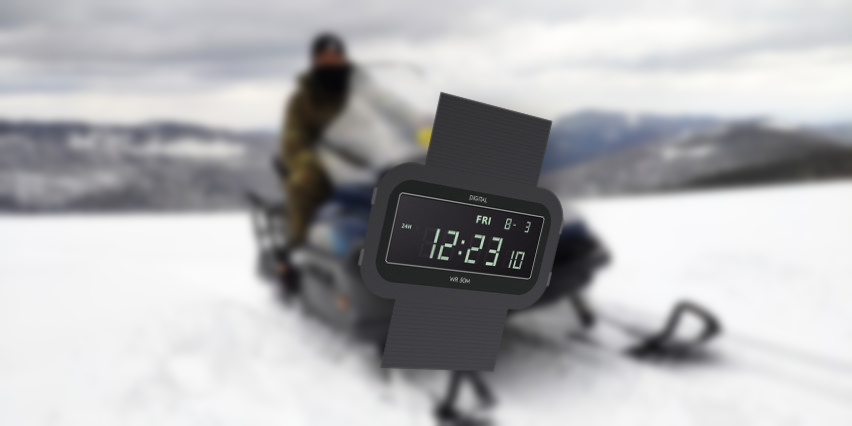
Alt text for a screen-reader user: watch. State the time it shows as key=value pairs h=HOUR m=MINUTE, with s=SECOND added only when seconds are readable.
h=12 m=23 s=10
